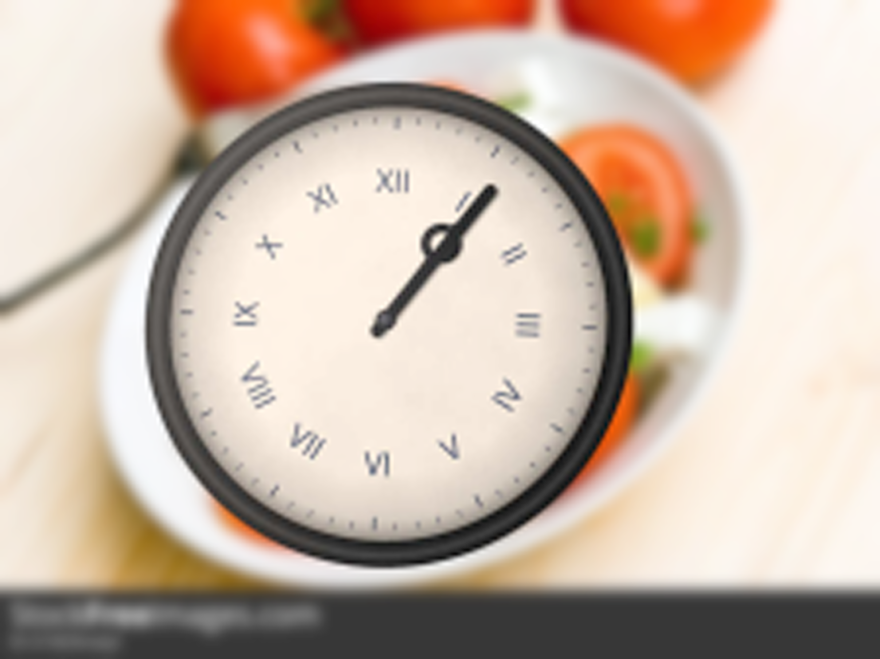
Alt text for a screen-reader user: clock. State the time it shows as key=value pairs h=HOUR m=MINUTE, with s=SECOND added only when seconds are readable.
h=1 m=6
